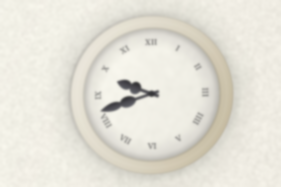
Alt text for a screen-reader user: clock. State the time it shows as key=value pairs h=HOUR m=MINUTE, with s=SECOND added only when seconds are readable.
h=9 m=42
